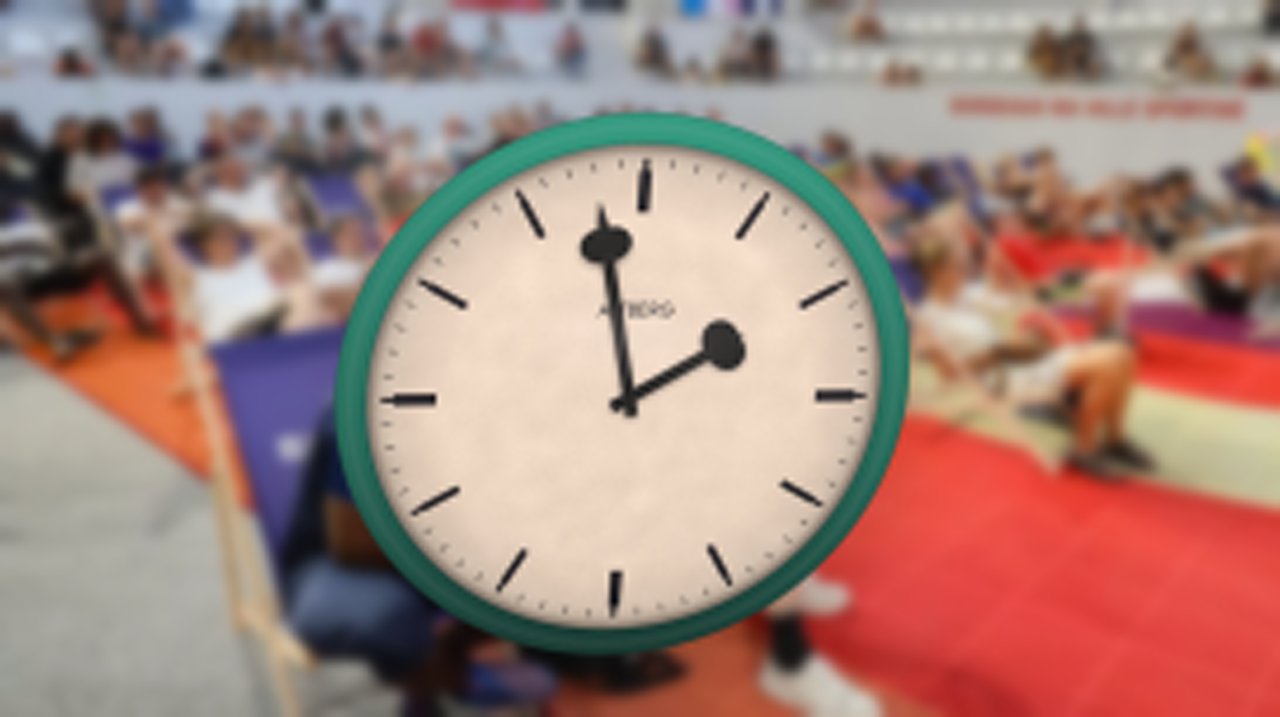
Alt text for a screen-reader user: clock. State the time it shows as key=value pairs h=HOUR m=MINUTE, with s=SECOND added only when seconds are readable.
h=1 m=58
